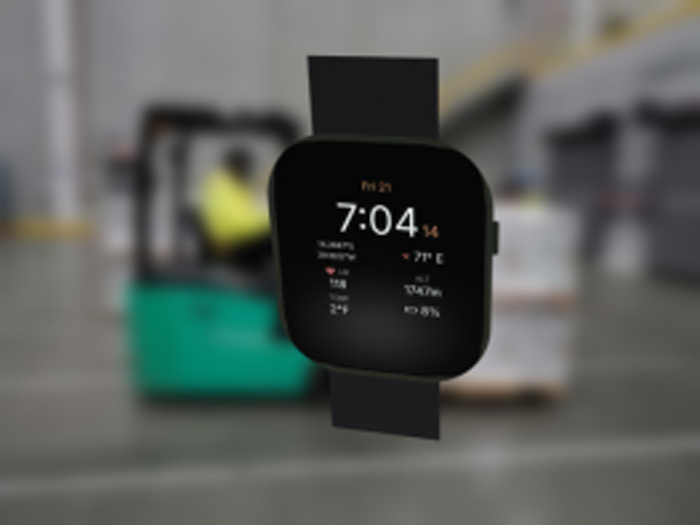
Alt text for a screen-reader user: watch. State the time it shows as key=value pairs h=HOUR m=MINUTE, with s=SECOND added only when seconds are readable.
h=7 m=4
